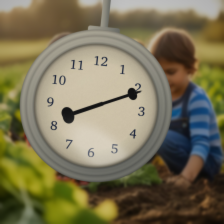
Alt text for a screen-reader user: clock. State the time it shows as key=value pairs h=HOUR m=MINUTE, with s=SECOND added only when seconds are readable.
h=8 m=11
